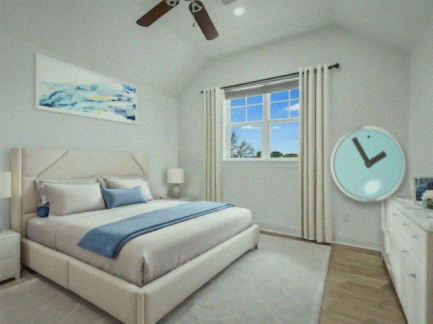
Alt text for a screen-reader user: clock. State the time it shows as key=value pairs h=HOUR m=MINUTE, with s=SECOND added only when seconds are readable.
h=1 m=55
